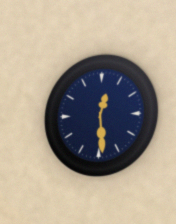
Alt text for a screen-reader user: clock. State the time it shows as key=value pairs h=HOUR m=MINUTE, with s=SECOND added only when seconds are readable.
h=12 m=29
